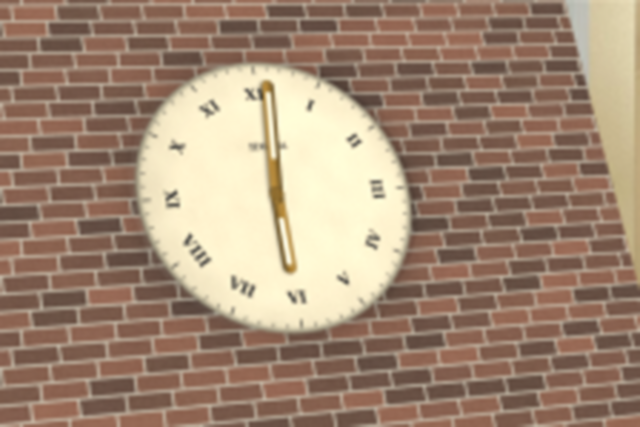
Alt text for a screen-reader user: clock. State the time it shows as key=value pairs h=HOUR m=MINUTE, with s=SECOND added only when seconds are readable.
h=6 m=1
